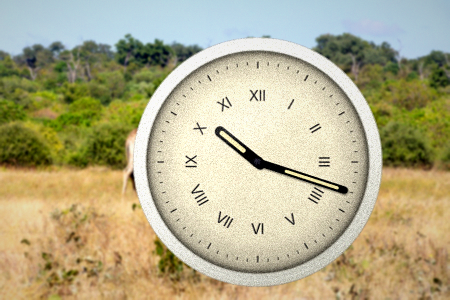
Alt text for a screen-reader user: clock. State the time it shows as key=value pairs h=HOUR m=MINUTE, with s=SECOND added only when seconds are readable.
h=10 m=18
